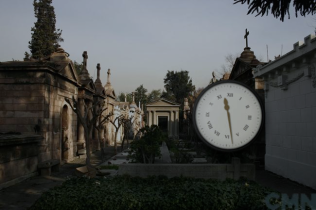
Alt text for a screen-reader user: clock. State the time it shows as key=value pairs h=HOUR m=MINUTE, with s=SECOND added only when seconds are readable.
h=11 m=28
